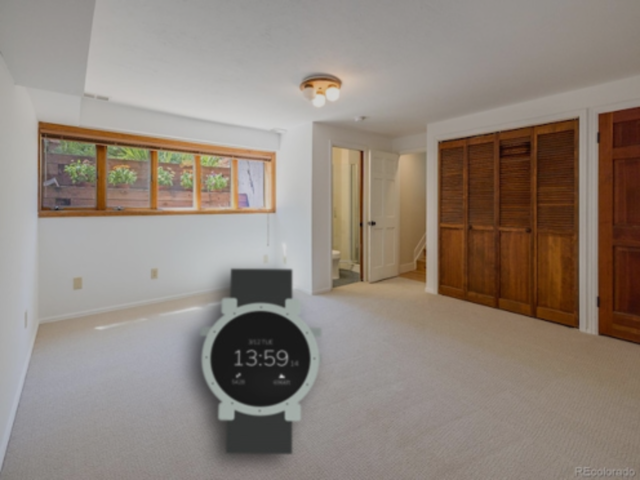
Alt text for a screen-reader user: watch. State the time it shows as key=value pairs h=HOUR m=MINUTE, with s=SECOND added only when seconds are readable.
h=13 m=59
